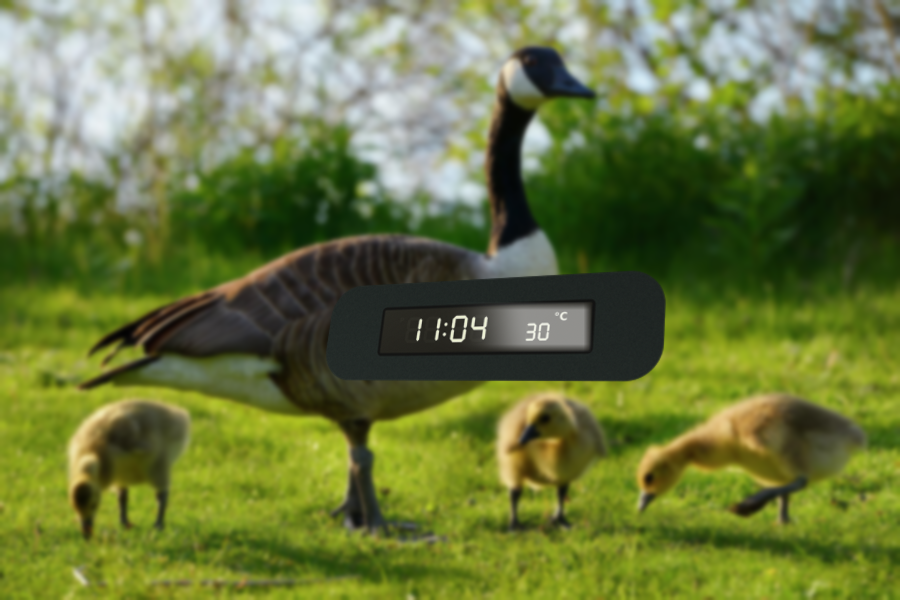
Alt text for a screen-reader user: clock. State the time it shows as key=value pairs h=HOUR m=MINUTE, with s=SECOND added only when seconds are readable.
h=11 m=4
